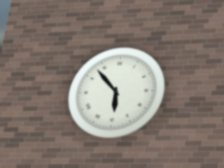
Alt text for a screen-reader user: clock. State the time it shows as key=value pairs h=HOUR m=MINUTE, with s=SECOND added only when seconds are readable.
h=5 m=53
